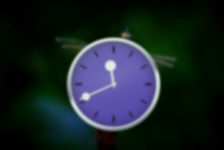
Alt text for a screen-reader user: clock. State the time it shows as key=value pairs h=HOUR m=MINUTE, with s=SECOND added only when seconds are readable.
h=11 m=41
